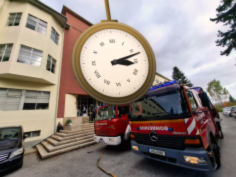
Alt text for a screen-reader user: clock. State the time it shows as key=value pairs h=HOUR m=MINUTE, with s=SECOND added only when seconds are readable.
h=3 m=12
